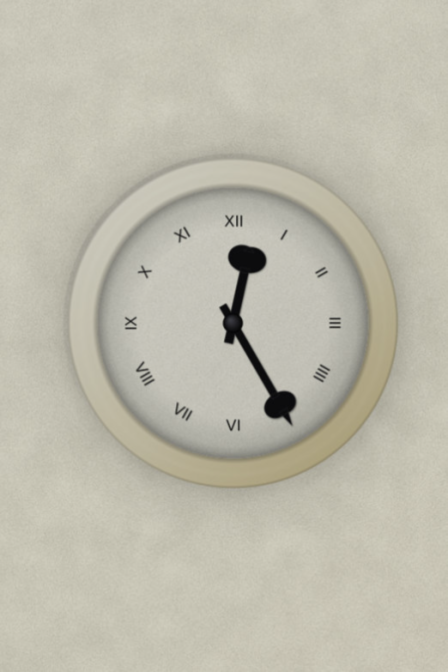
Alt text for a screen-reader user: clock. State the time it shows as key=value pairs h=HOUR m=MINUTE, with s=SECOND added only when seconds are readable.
h=12 m=25
